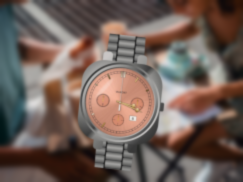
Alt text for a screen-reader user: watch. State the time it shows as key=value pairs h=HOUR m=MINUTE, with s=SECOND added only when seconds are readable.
h=3 m=18
